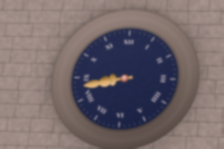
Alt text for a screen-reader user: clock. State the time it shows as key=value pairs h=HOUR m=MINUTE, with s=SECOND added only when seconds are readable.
h=8 m=43
